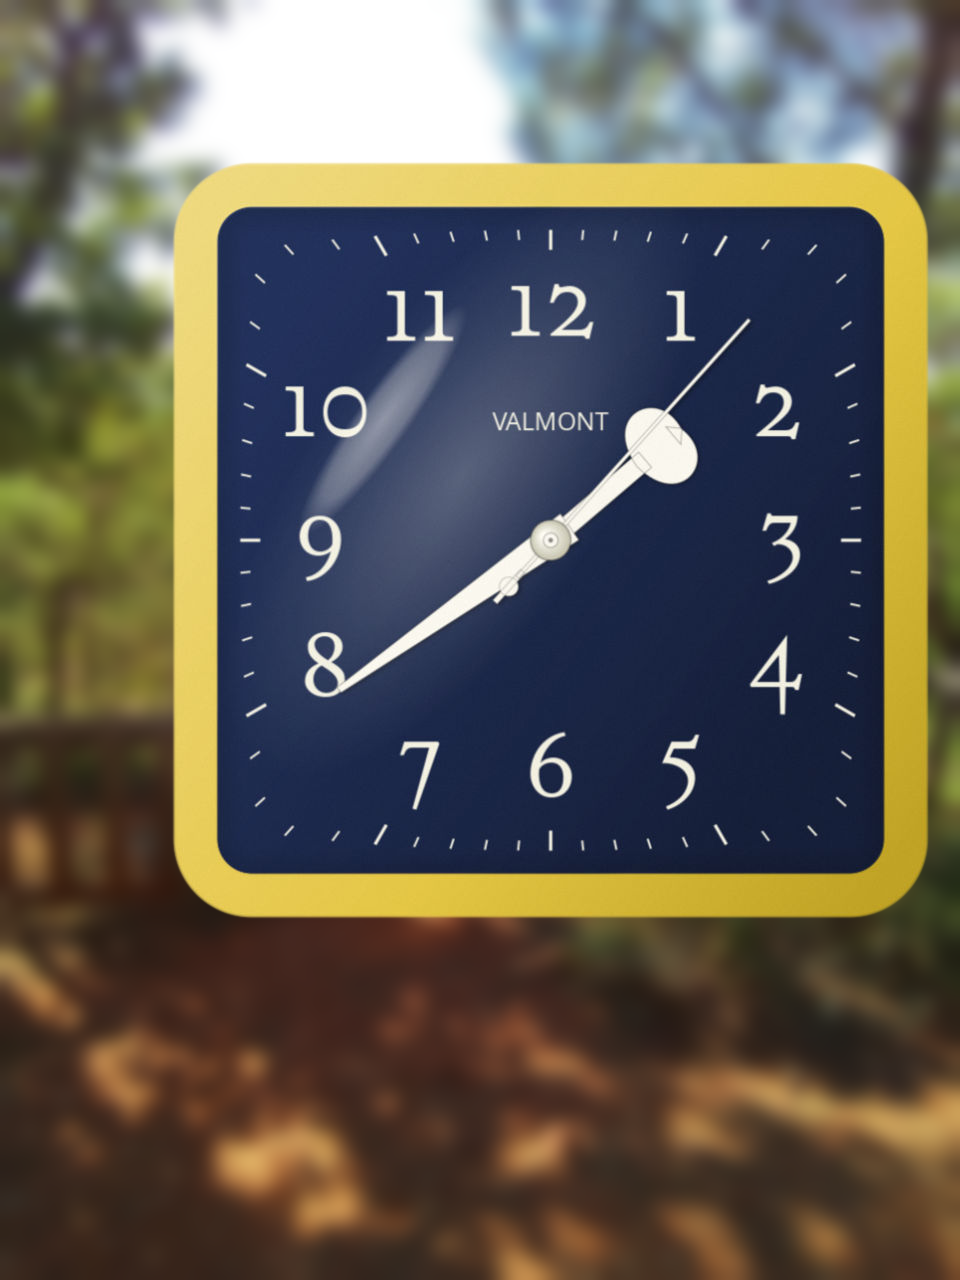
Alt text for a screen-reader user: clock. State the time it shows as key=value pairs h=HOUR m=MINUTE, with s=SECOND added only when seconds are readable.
h=1 m=39 s=7
